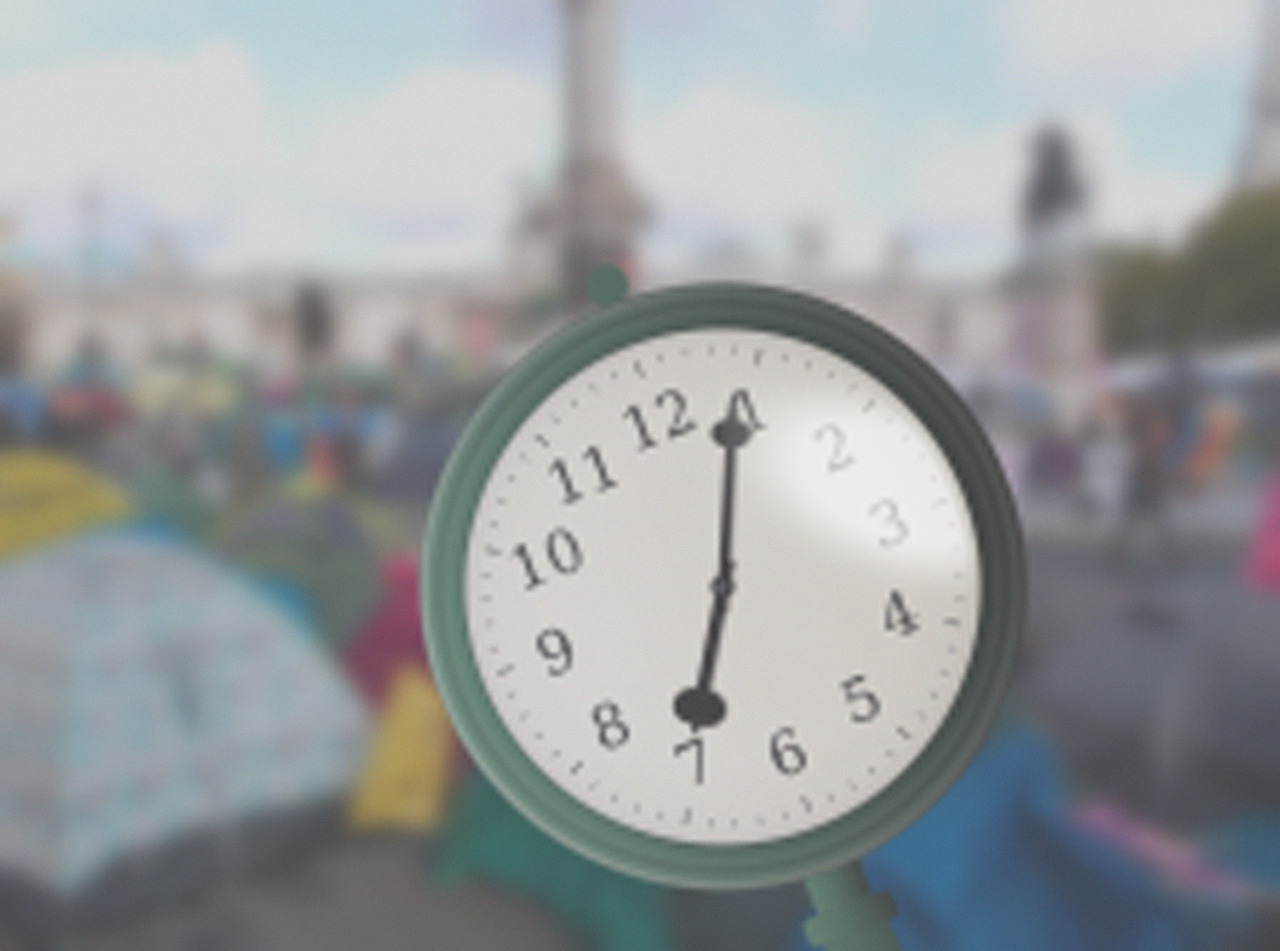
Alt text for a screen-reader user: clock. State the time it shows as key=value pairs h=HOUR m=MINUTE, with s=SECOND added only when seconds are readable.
h=7 m=4
